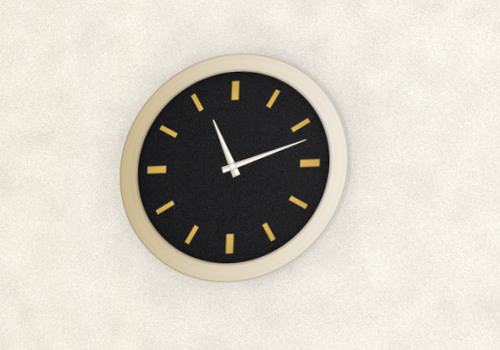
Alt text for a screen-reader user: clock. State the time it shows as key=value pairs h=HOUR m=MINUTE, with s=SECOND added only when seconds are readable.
h=11 m=12
